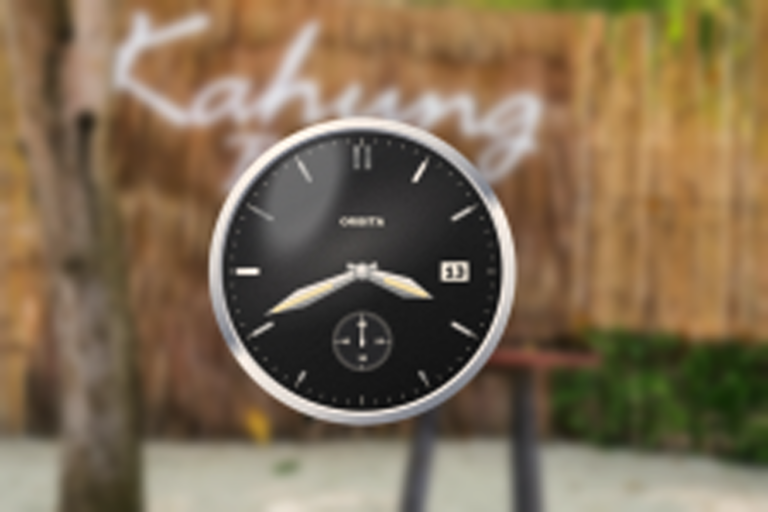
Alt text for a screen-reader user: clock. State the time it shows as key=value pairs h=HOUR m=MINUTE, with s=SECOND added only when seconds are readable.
h=3 m=41
